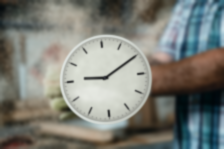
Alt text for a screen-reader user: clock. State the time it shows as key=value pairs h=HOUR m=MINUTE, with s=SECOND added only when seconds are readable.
h=9 m=10
